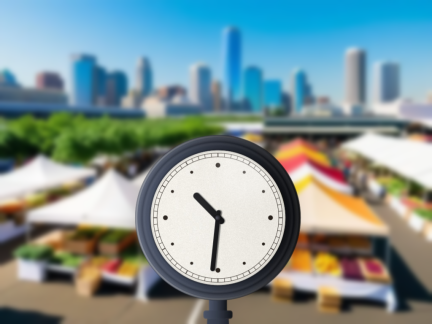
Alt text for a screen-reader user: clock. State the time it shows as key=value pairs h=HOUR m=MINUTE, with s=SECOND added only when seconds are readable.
h=10 m=31
